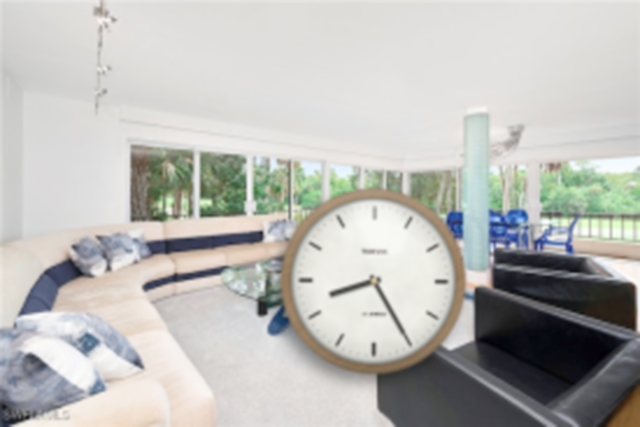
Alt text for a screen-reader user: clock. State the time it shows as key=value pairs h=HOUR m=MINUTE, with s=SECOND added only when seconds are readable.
h=8 m=25
